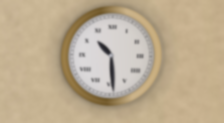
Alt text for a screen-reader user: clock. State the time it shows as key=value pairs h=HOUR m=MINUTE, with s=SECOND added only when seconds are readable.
h=10 m=29
